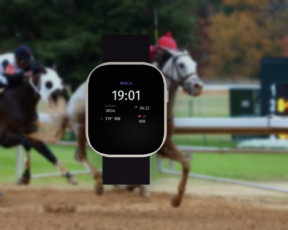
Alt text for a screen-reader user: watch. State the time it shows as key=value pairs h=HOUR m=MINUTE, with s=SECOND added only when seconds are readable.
h=19 m=1
